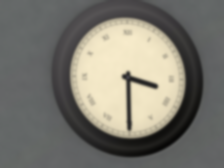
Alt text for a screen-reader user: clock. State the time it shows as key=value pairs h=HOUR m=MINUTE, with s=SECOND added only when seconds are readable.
h=3 m=30
